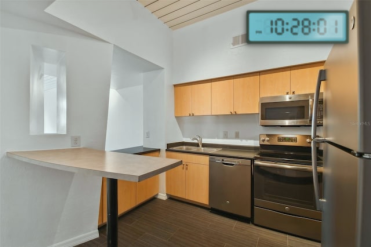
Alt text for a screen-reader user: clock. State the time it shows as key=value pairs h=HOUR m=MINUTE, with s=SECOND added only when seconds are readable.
h=10 m=28 s=1
